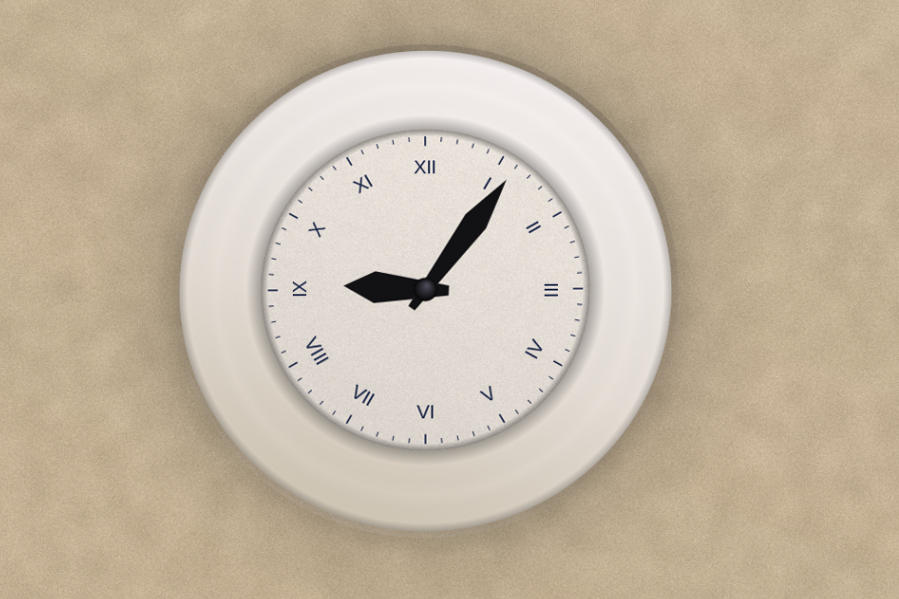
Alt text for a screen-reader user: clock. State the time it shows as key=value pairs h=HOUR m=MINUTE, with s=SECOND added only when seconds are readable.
h=9 m=6
